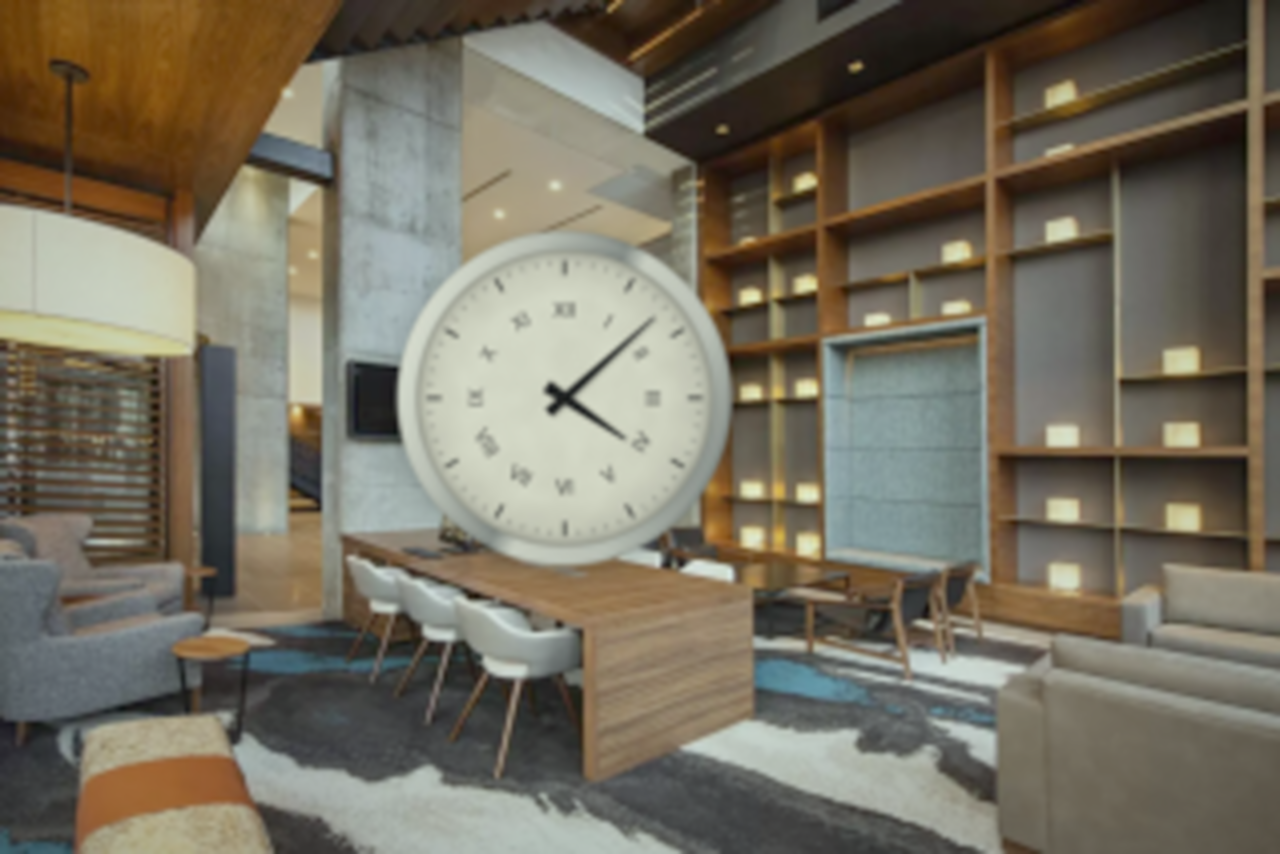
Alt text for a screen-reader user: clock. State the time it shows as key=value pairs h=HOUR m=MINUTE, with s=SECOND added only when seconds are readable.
h=4 m=8
